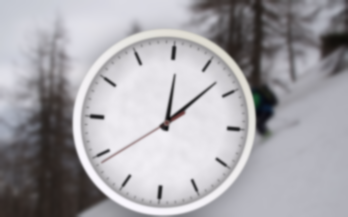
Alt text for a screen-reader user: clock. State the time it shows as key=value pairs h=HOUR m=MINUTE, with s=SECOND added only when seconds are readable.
h=12 m=7 s=39
